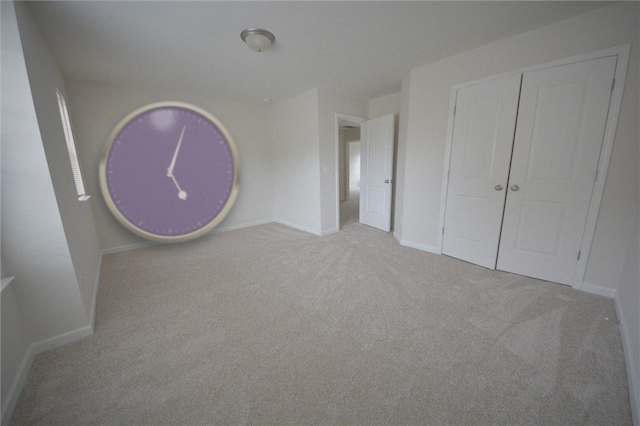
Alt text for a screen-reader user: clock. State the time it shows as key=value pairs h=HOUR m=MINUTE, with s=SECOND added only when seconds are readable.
h=5 m=3
